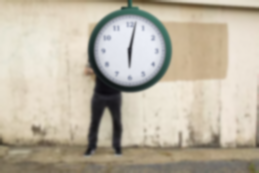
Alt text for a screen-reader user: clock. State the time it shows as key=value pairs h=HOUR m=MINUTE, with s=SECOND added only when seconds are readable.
h=6 m=2
